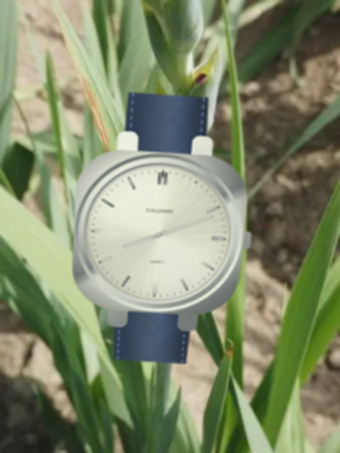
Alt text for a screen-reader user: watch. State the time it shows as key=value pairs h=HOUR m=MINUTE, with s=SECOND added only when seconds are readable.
h=8 m=11
